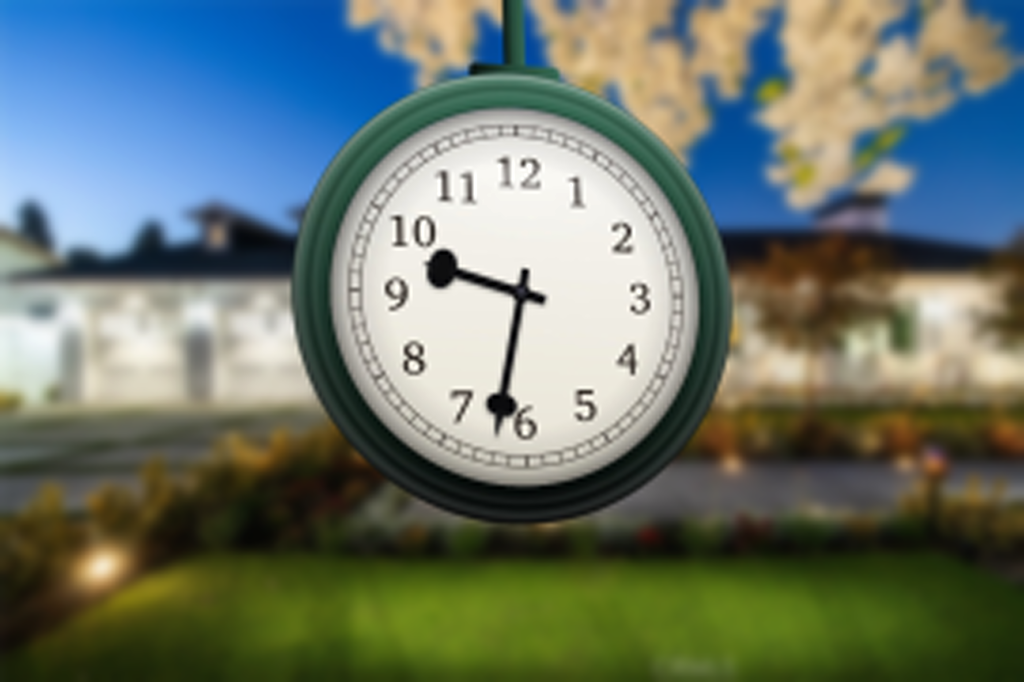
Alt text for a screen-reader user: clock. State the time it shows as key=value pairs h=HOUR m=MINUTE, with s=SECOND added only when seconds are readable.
h=9 m=32
